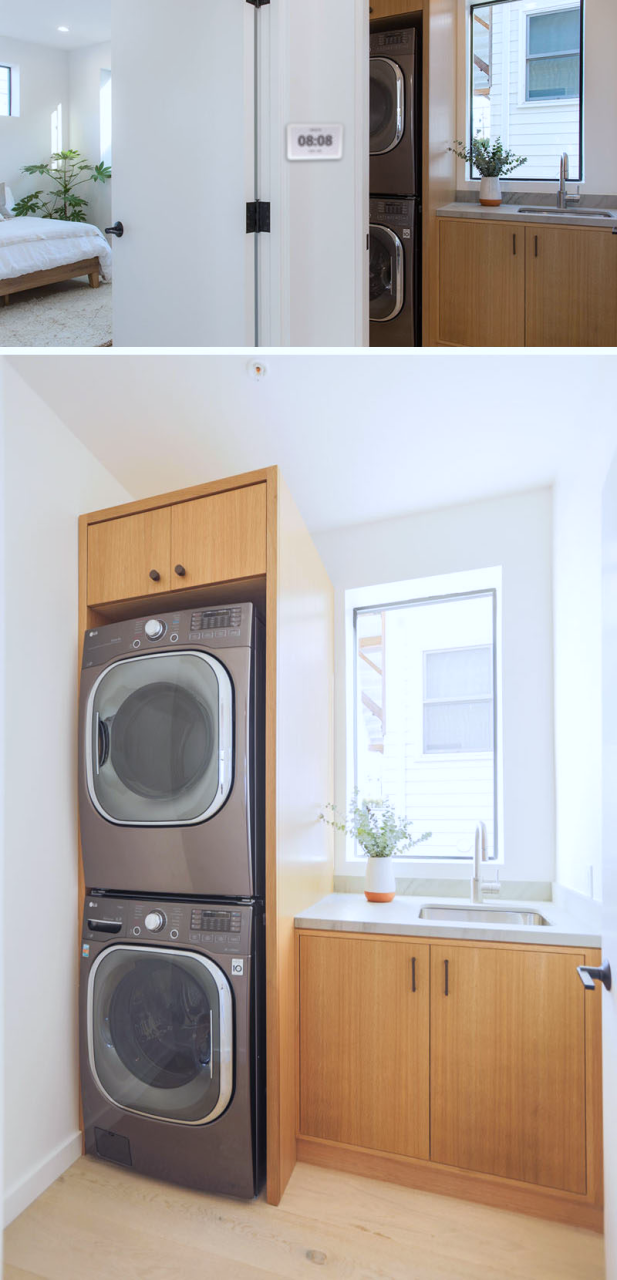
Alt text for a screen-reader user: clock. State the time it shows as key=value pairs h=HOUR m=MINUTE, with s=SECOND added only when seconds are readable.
h=8 m=8
